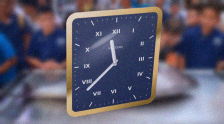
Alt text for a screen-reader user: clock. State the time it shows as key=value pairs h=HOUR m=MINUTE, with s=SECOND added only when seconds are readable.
h=11 m=38
